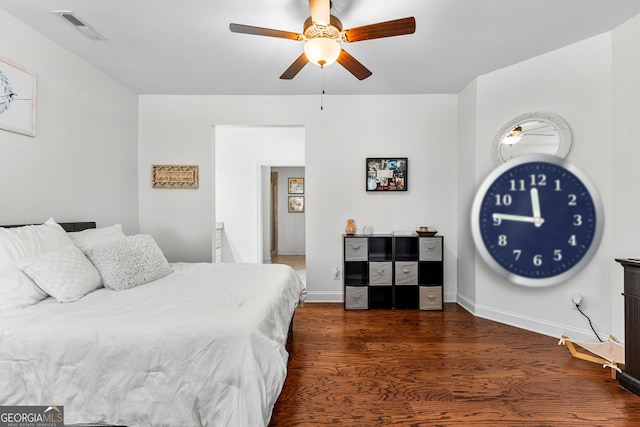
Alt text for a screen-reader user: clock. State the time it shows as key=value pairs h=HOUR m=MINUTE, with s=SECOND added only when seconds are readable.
h=11 m=46
